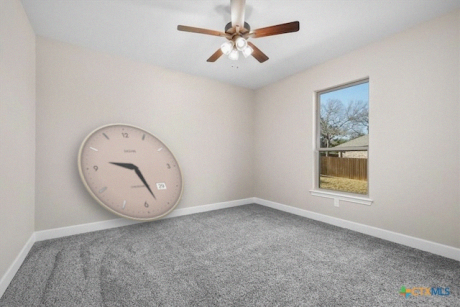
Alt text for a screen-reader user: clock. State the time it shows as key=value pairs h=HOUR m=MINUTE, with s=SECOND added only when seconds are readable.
h=9 m=27
